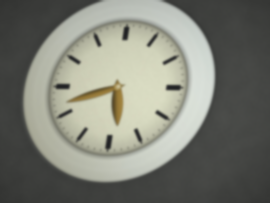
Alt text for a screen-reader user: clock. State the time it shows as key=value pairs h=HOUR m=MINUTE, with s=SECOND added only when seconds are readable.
h=5 m=42
